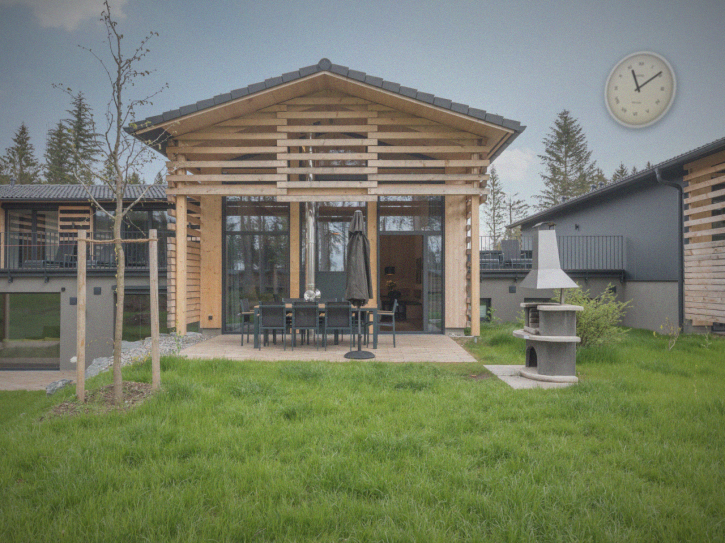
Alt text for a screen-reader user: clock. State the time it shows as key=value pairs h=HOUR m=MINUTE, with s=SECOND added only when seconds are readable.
h=11 m=9
